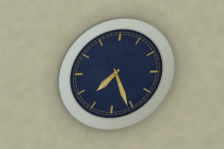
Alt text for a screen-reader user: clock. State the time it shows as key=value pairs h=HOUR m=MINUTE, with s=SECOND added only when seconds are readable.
h=7 m=26
